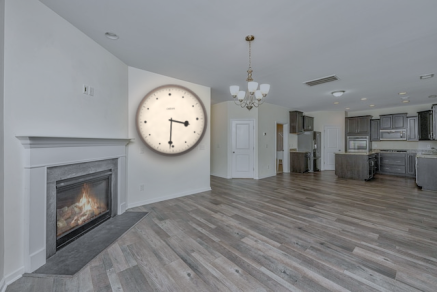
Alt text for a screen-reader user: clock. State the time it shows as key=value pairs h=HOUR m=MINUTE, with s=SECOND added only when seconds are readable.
h=3 m=31
